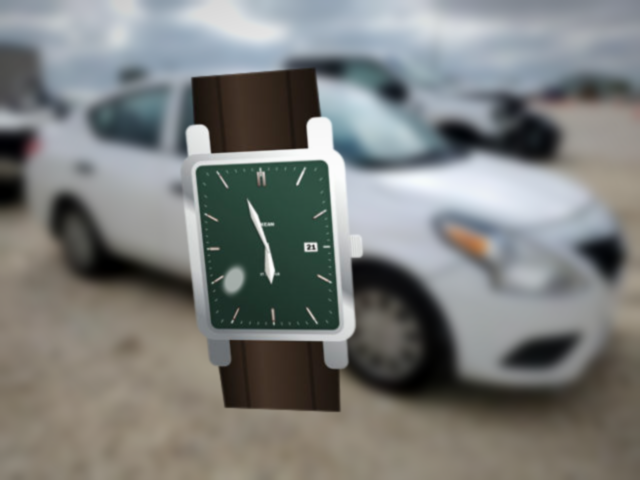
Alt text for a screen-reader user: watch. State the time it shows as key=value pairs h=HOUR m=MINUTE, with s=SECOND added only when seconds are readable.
h=5 m=57
